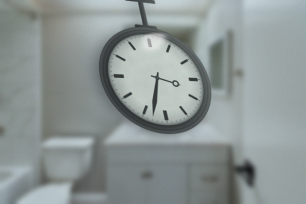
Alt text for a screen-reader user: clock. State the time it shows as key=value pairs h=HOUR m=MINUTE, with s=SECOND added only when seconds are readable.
h=3 m=33
